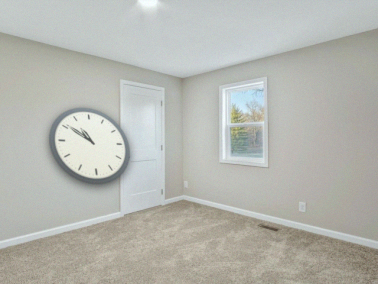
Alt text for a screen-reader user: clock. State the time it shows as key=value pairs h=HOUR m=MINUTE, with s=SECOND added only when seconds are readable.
h=10 m=51
